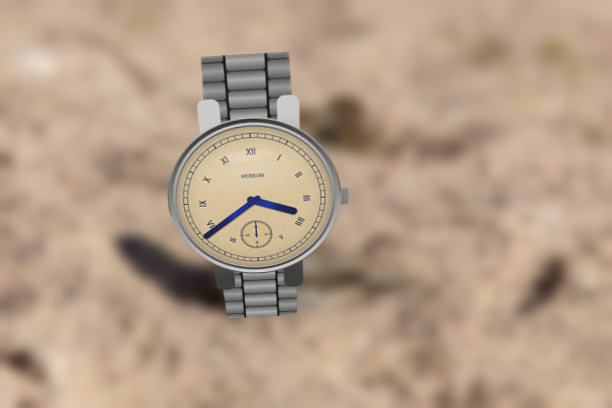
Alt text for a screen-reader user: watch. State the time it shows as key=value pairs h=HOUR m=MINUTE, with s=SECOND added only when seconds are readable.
h=3 m=39
